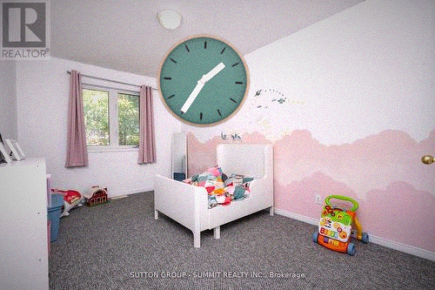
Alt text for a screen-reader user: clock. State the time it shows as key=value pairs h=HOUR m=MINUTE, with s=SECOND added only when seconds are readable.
h=1 m=35
